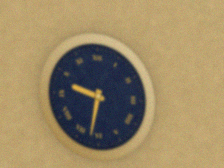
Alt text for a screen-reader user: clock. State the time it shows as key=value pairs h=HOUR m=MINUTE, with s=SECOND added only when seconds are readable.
h=9 m=32
